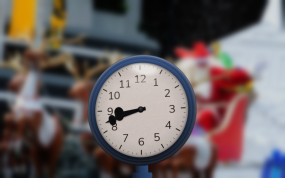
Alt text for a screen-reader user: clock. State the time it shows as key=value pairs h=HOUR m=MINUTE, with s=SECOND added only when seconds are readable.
h=8 m=42
